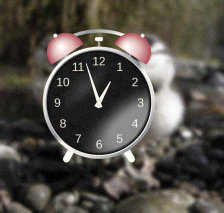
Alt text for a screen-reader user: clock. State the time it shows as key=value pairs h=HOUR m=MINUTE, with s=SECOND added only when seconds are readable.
h=12 m=57
